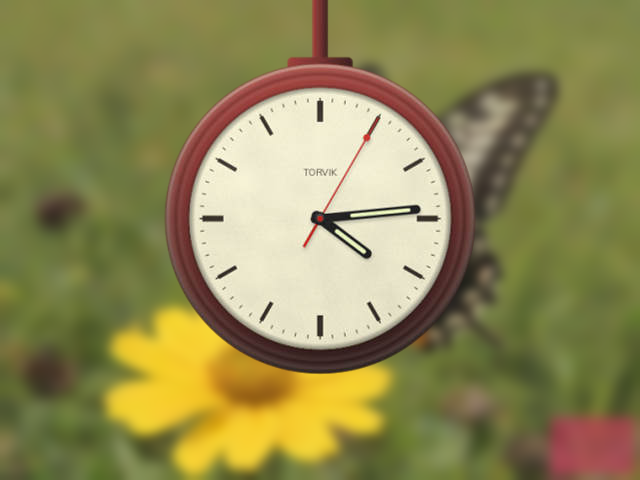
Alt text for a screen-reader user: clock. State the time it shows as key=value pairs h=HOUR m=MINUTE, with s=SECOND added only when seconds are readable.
h=4 m=14 s=5
